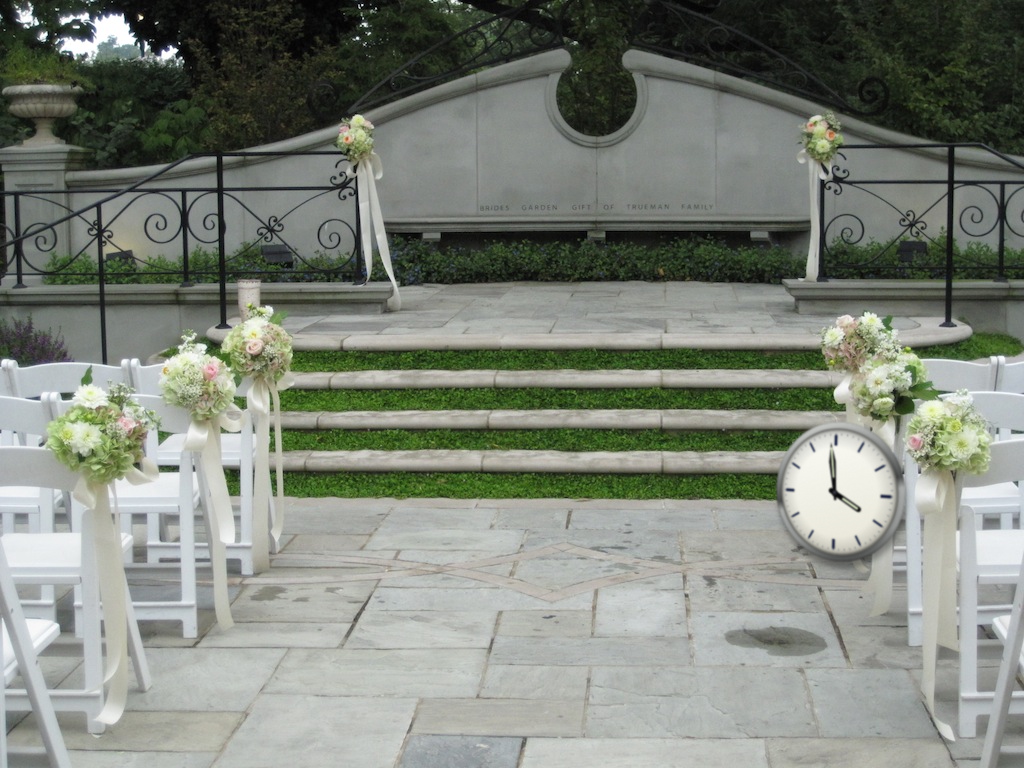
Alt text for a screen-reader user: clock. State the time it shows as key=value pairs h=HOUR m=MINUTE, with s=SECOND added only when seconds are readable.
h=3 m=59
